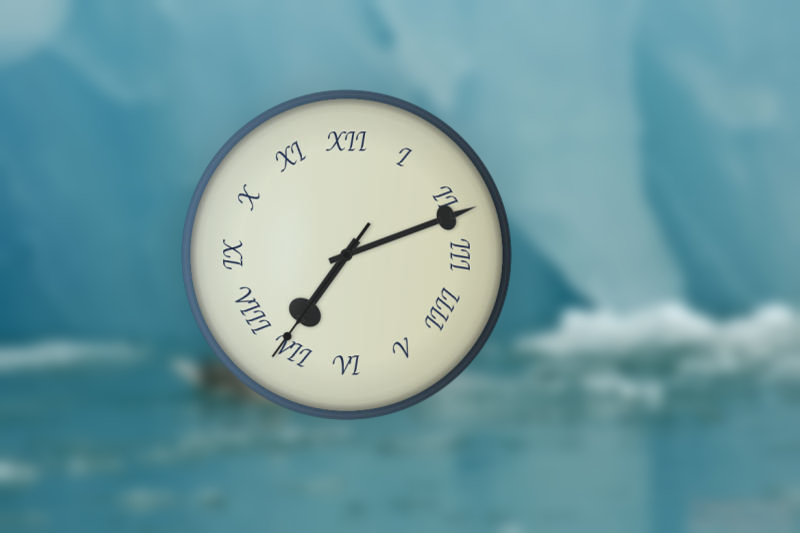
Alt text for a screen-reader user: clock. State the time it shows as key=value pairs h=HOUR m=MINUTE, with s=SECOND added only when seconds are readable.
h=7 m=11 s=36
